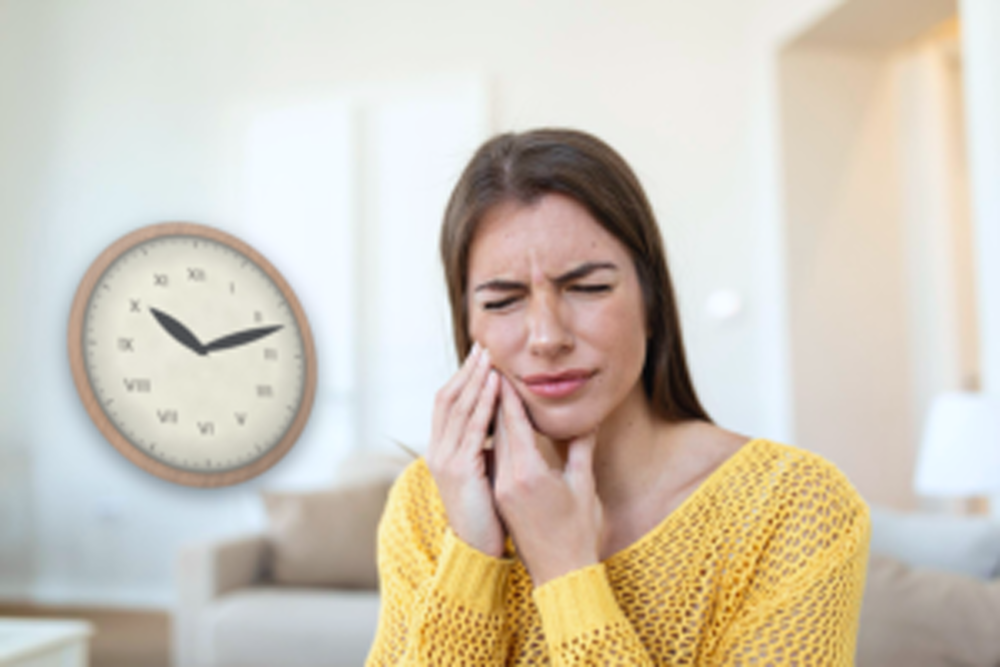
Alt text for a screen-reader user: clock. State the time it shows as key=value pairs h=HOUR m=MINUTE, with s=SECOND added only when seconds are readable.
h=10 m=12
